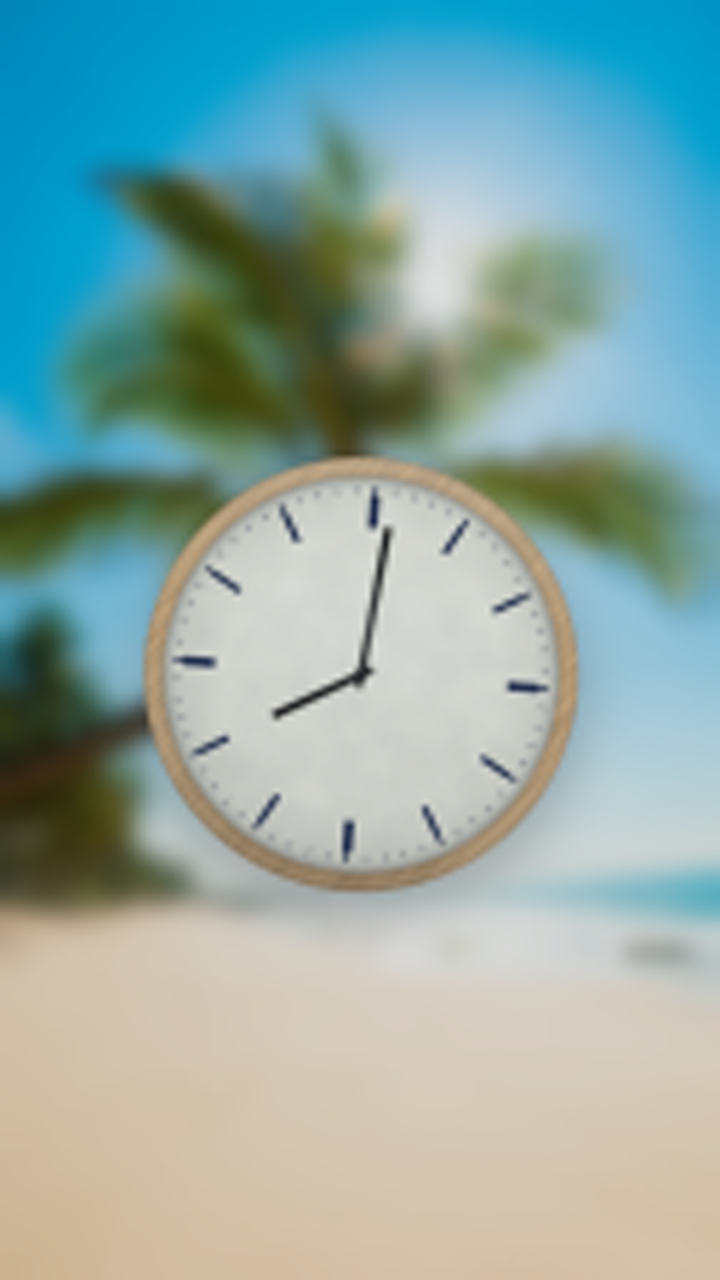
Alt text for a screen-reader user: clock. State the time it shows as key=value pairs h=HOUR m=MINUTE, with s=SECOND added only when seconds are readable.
h=8 m=1
